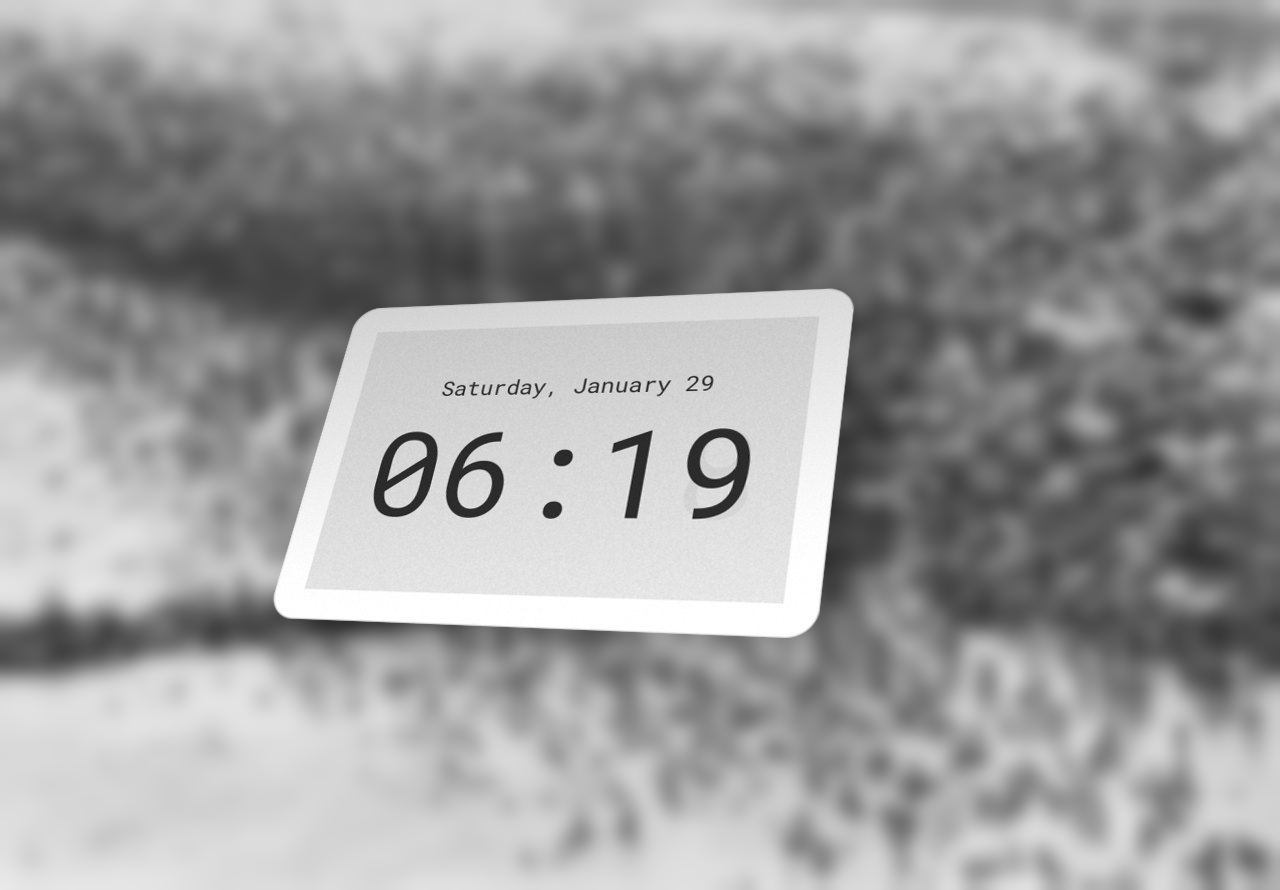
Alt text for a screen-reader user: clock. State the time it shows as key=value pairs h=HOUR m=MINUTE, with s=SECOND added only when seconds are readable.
h=6 m=19
